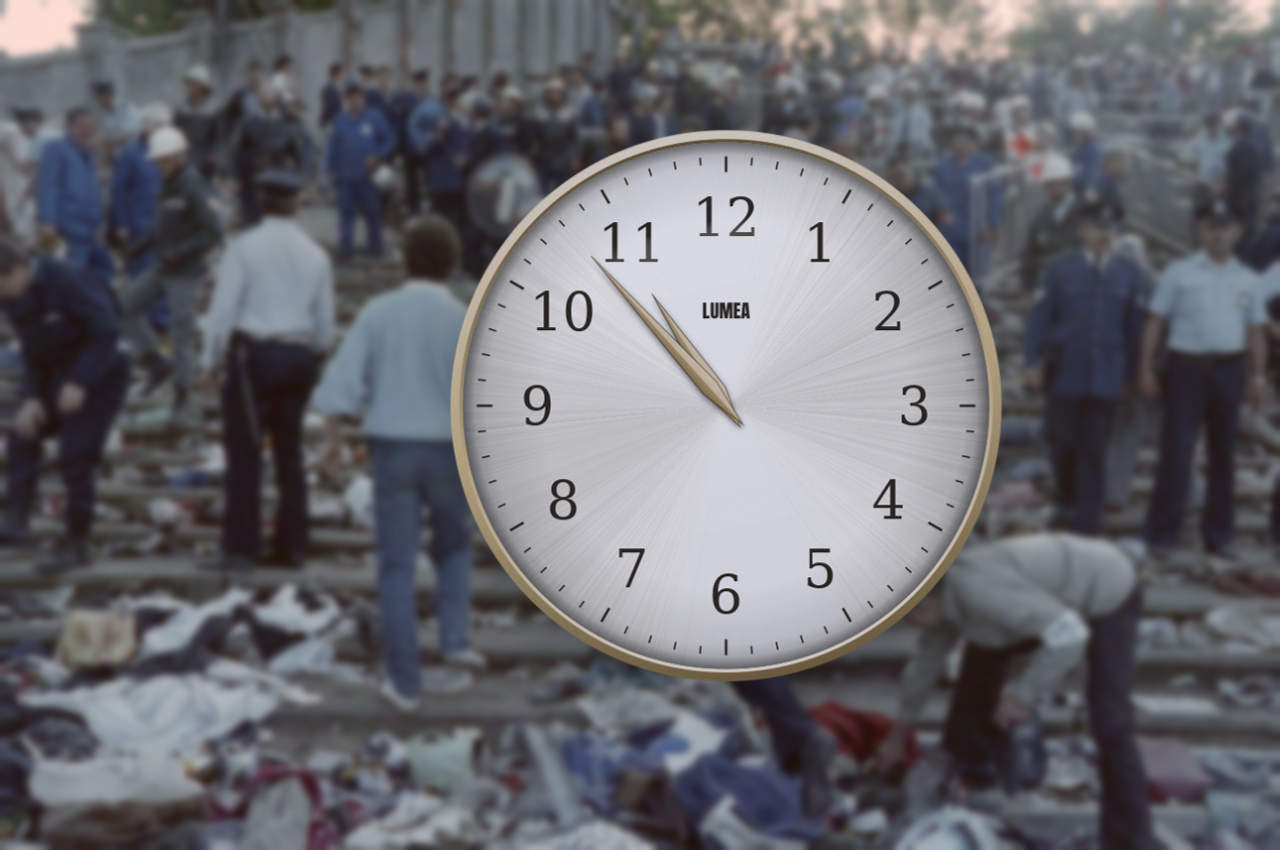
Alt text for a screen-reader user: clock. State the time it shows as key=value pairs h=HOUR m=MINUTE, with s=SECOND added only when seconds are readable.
h=10 m=53
